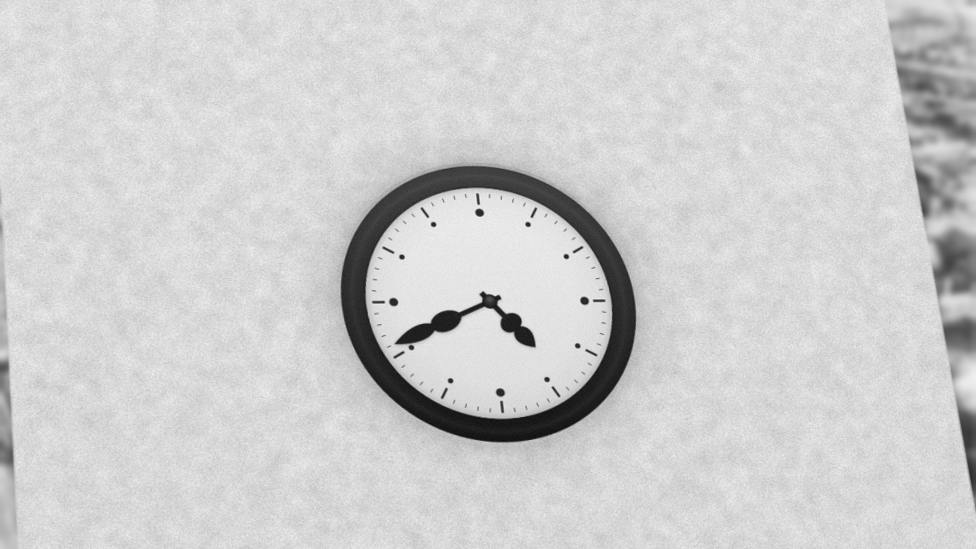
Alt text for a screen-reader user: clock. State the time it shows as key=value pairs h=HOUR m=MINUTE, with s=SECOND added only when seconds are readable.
h=4 m=41
